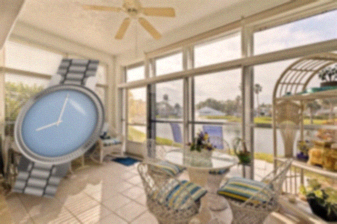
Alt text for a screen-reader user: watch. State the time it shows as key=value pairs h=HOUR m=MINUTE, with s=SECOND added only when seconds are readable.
h=8 m=0
